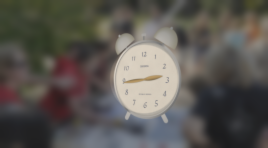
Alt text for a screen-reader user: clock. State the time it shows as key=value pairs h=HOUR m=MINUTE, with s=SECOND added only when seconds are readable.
h=2 m=44
